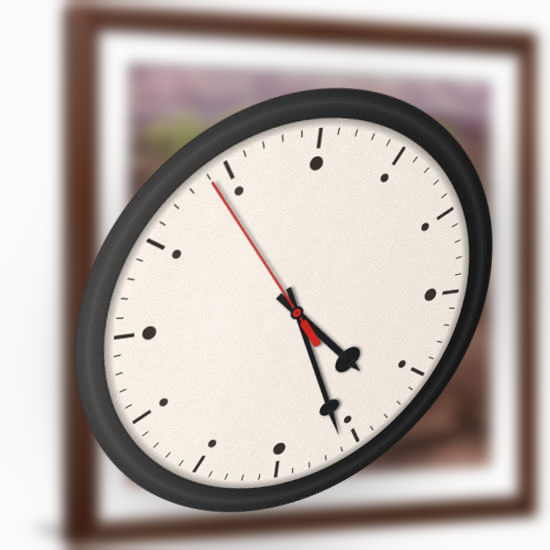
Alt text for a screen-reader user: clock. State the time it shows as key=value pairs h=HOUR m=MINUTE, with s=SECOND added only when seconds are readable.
h=4 m=25 s=54
